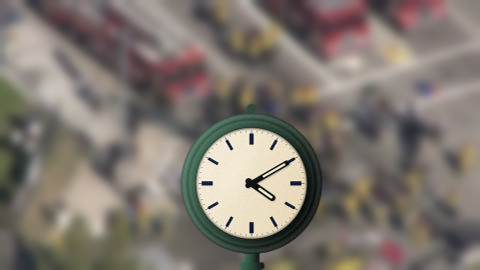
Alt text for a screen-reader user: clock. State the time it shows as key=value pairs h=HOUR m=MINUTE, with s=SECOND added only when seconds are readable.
h=4 m=10
